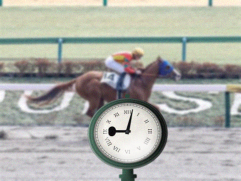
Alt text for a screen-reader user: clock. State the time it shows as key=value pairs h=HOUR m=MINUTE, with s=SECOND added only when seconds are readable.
h=9 m=2
